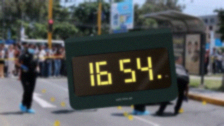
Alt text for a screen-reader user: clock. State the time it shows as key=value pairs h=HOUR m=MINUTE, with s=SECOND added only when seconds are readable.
h=16 m=54
